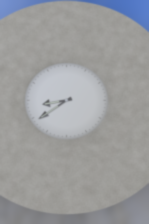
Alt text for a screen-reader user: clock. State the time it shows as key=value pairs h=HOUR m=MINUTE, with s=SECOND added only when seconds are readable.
h=8 m=39
